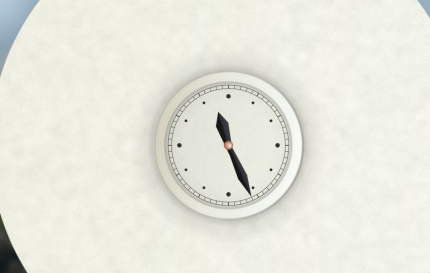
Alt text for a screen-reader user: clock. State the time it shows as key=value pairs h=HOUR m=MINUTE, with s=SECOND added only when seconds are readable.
h=11 m=26
